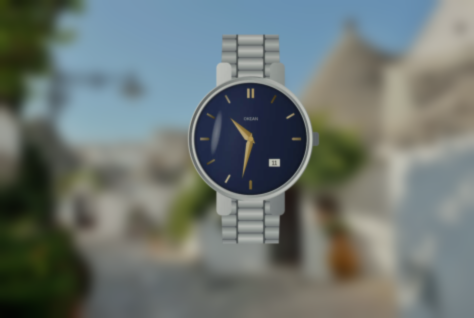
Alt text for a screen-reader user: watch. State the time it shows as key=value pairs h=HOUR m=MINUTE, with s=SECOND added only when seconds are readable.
h=10 m=32
